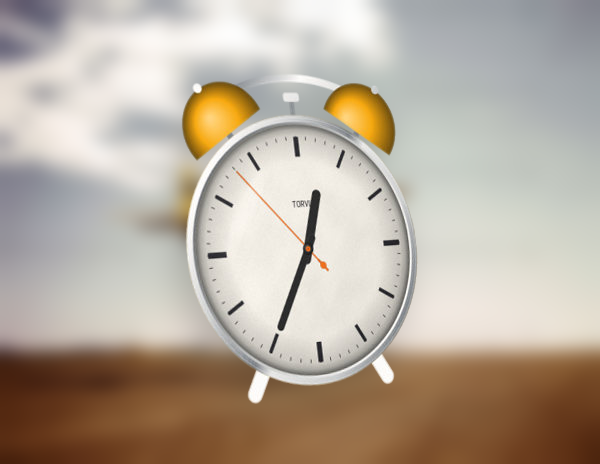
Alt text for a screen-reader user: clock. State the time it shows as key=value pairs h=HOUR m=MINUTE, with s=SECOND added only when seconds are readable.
h=12 m=34 s=53
